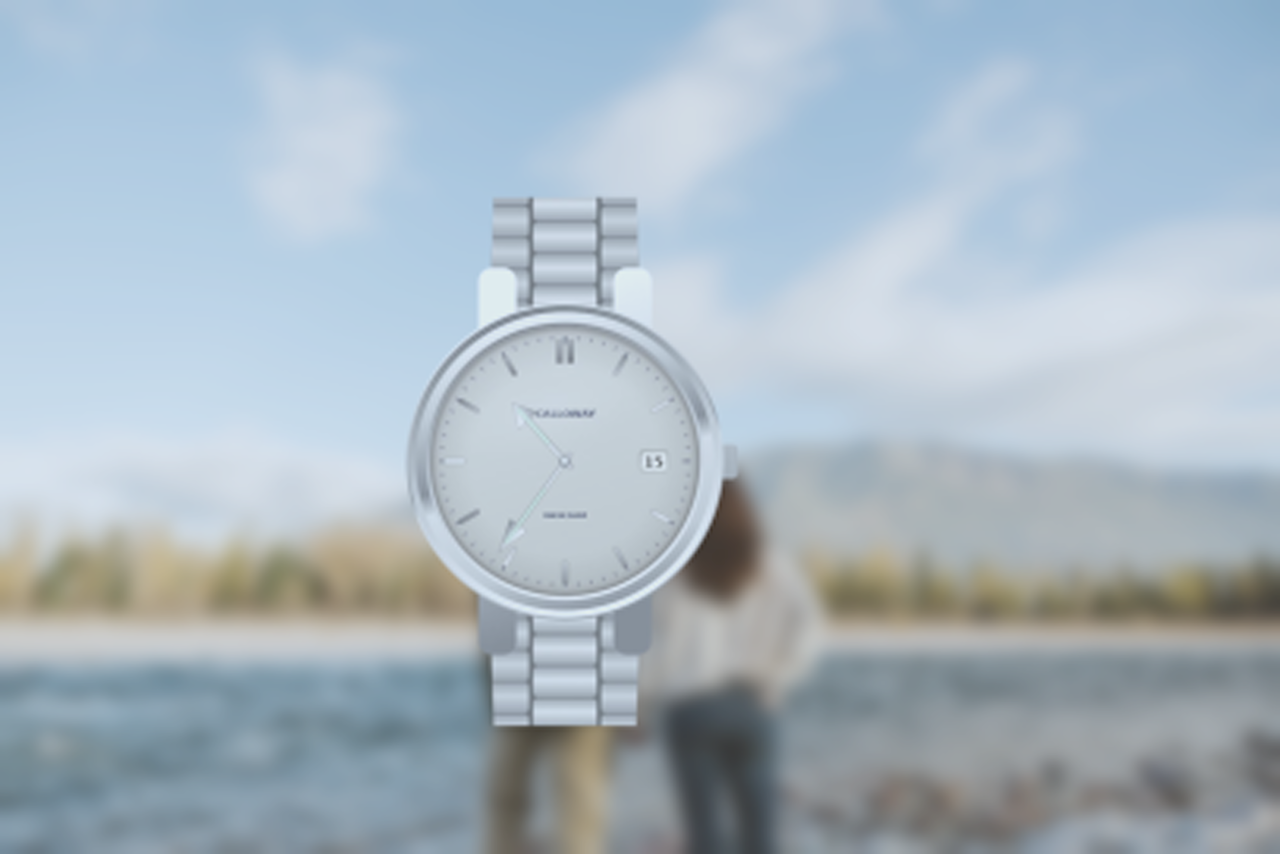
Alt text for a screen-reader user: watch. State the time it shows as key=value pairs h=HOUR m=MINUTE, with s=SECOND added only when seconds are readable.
h=10 m=36
